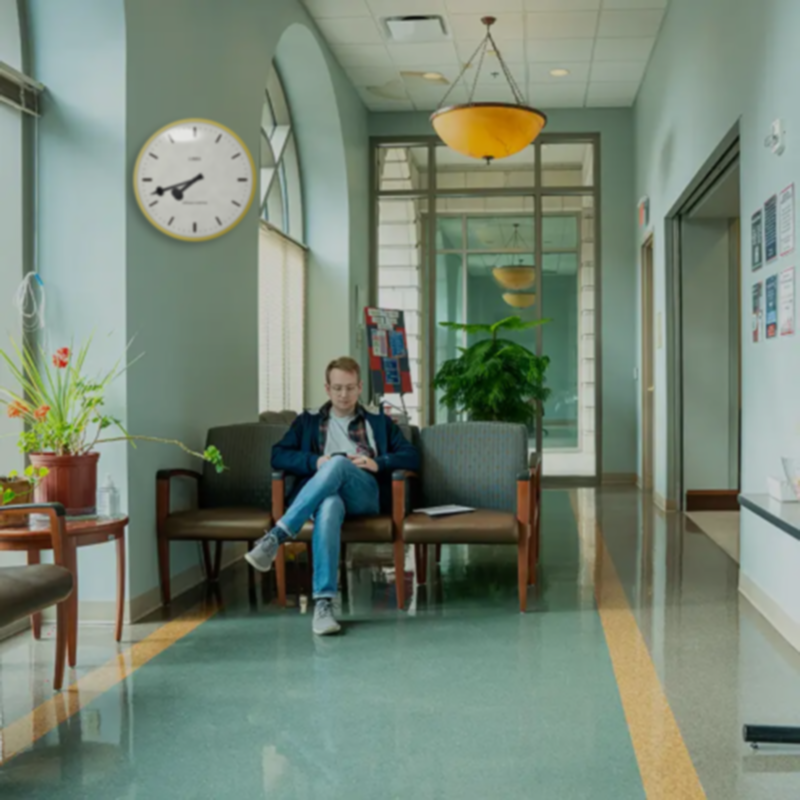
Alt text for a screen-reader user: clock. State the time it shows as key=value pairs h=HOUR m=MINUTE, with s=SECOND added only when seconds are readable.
h=7 m=42
